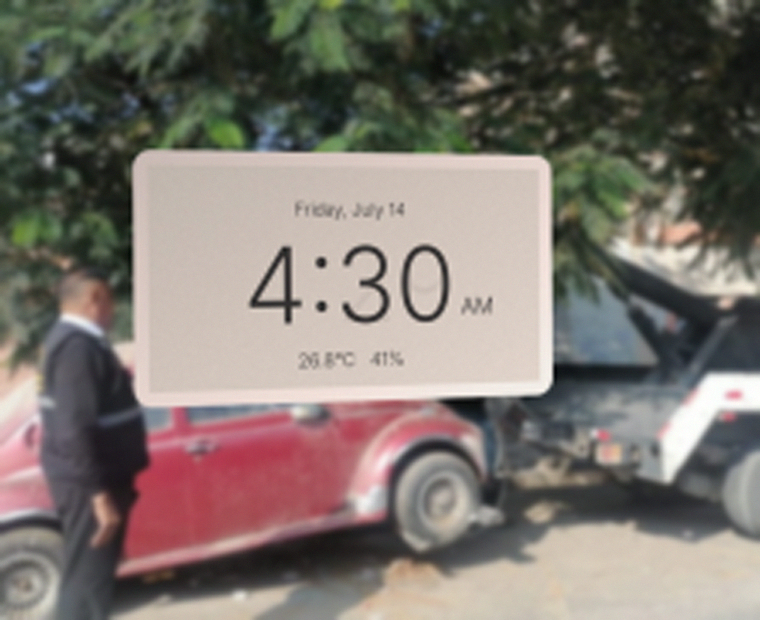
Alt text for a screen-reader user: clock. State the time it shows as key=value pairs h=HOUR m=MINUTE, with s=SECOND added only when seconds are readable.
h=4 m=30
